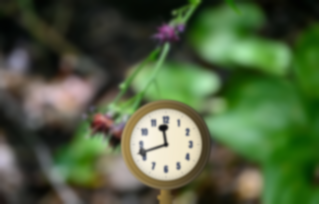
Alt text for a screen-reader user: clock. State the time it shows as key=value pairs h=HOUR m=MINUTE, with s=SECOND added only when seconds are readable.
h=11 m=42
